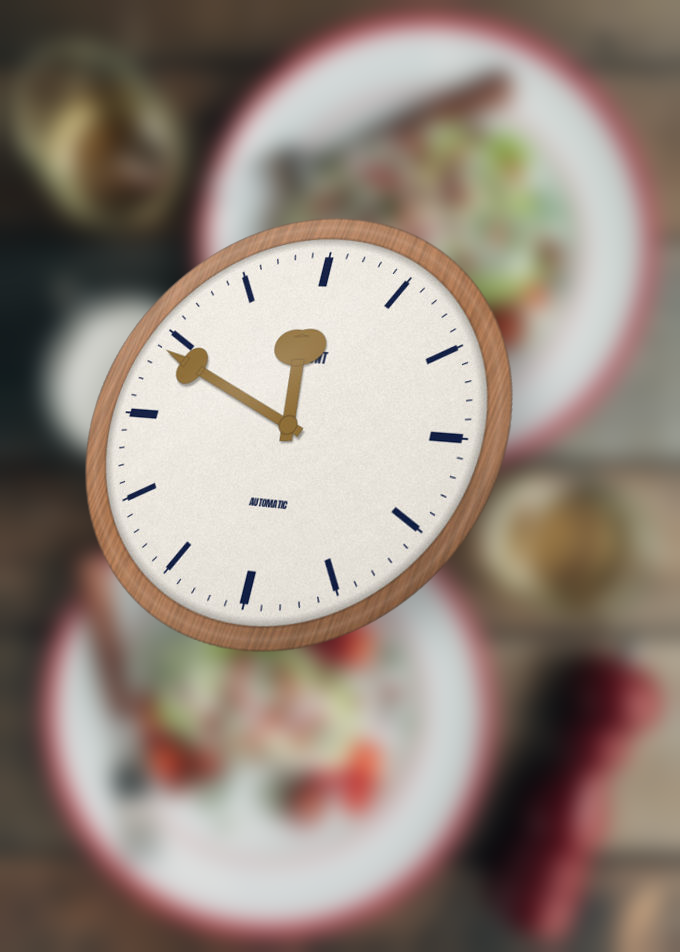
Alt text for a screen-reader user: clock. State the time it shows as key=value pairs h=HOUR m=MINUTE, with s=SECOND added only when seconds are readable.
h=11 m=49
